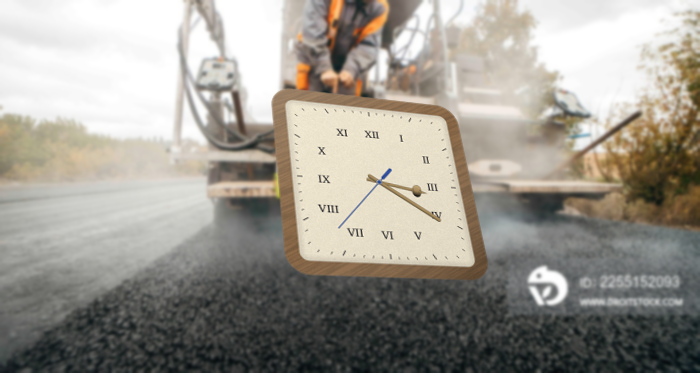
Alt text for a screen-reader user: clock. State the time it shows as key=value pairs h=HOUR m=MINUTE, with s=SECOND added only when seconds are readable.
h=3 m=20 s=37
